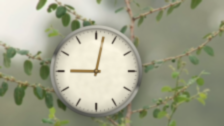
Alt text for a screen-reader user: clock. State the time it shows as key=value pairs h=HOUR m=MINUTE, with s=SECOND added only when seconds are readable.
h=9 m=2
